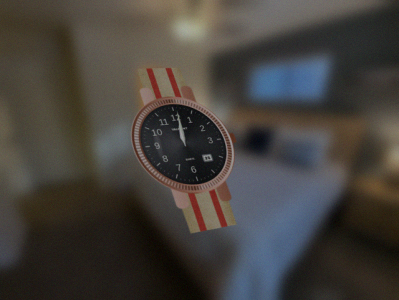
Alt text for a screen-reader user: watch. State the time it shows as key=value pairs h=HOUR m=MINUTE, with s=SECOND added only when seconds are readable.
h=12 m=1
